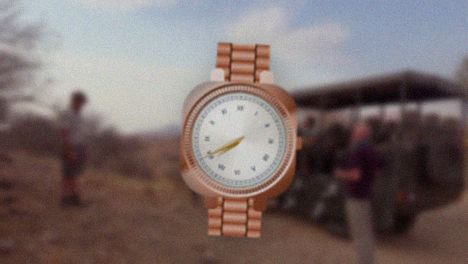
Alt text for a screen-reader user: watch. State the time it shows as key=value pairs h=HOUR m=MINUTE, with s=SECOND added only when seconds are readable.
h=7 m=40
